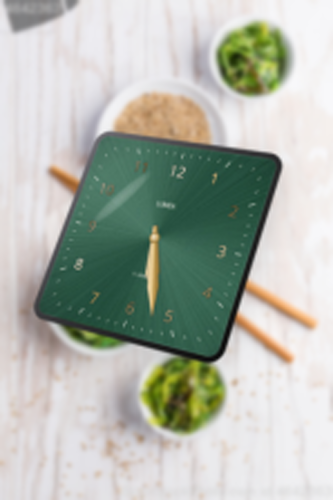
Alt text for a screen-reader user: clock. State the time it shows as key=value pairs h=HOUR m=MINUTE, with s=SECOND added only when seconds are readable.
h=5 m=27
